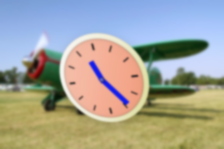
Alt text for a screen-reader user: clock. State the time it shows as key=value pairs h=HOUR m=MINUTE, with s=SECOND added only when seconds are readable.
h=11 m=24
